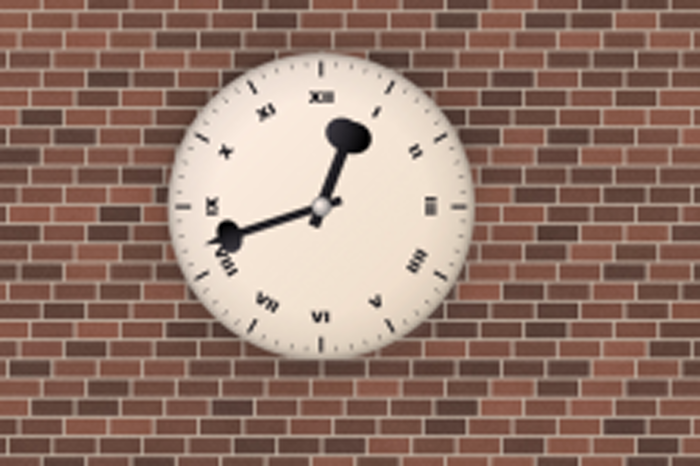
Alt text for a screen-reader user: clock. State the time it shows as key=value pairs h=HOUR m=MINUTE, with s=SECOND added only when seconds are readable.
h=12 m=42
